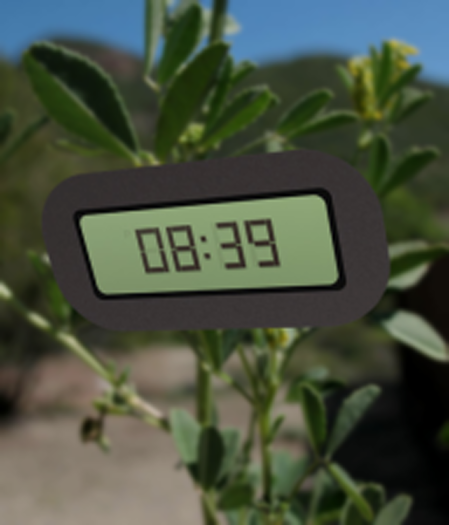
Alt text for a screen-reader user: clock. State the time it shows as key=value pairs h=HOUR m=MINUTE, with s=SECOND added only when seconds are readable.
h=8 m=39
